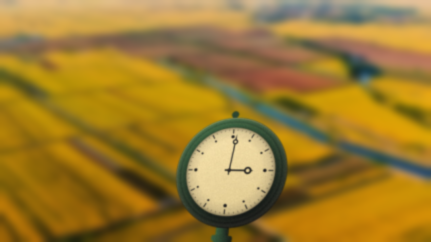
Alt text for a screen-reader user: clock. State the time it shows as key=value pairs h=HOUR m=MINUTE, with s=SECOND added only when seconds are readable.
h=3 m=1
